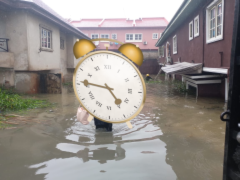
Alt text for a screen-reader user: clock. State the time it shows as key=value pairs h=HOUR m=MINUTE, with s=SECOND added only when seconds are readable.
h=4 m=46
